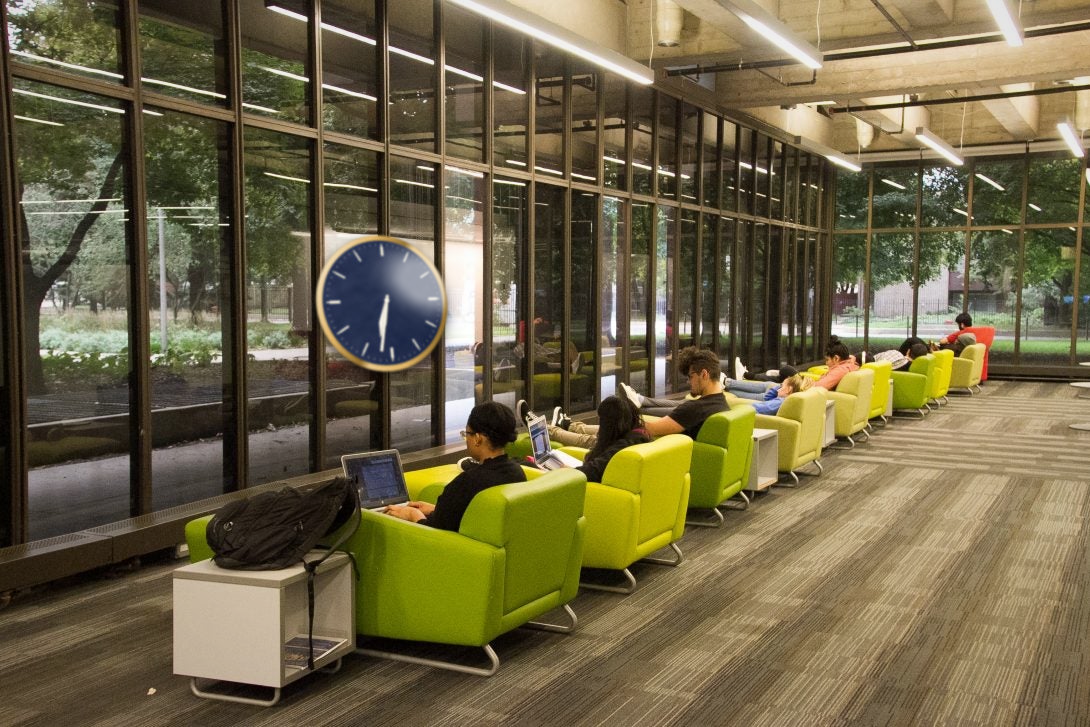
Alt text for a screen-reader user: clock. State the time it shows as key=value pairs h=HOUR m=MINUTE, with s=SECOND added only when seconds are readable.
h=6 m=32
